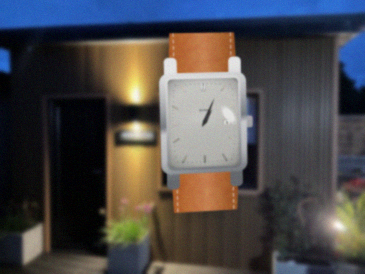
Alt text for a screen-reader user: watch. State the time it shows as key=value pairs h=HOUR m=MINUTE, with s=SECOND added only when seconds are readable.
h=1 m=4
